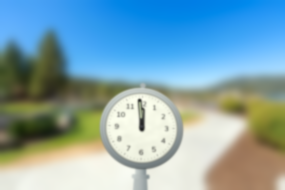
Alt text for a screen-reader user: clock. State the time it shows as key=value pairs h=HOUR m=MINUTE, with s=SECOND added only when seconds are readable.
h=11 m=59
